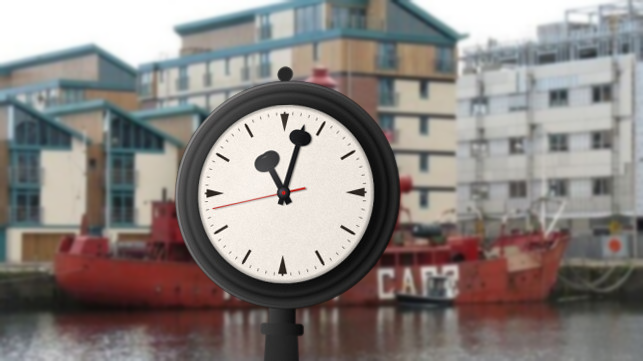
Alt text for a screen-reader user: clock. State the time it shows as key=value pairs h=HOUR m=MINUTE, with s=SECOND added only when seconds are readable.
h=11 m=2 s=43
